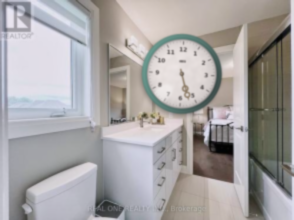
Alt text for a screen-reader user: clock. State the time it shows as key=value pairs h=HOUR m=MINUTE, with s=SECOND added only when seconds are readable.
h=5 m=27
